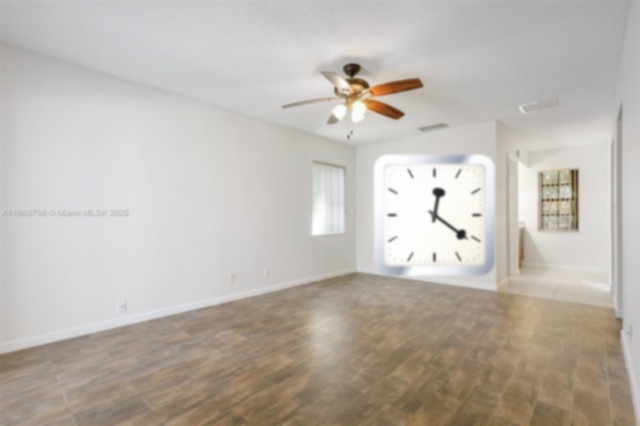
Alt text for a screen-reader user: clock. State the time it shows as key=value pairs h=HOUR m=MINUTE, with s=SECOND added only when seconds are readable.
h=12 m=21
